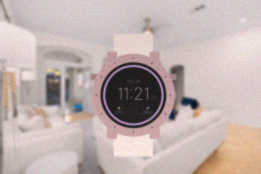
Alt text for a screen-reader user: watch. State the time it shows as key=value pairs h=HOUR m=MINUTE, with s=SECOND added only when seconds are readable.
h=11 m=21
